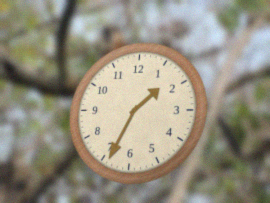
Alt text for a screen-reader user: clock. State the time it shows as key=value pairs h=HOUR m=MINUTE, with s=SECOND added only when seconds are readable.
h=1 m=34
